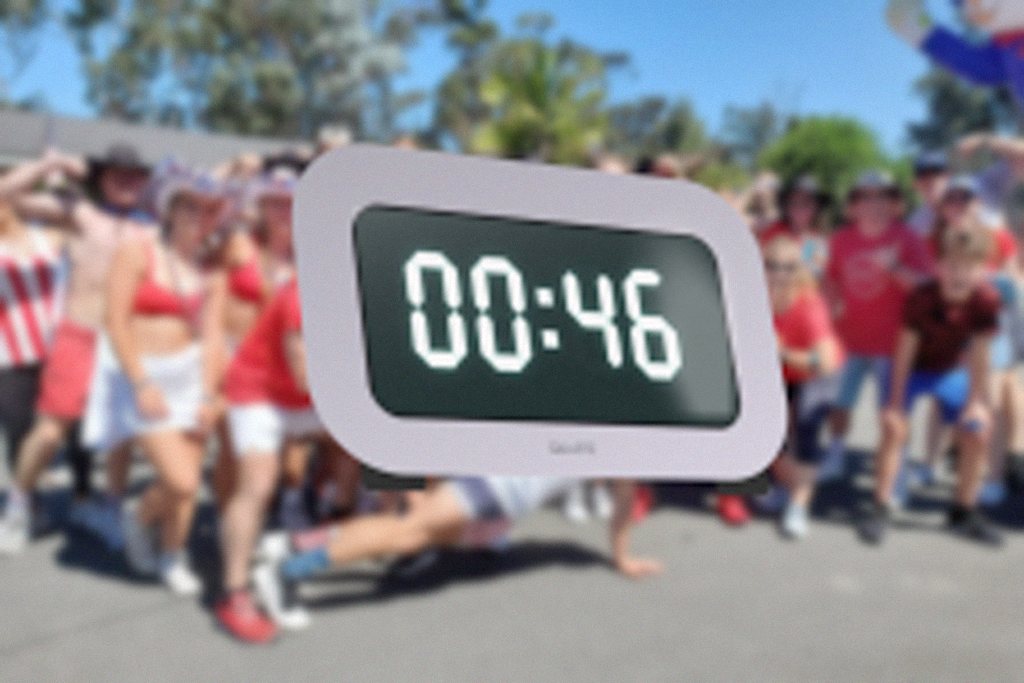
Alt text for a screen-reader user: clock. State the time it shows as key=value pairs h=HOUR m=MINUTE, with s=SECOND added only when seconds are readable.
h=0 m=46
